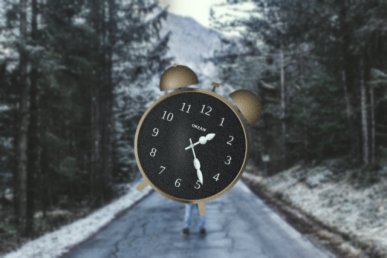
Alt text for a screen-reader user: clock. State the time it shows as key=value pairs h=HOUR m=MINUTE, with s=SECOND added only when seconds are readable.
h=1 m=24
